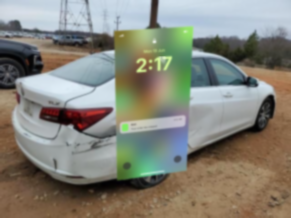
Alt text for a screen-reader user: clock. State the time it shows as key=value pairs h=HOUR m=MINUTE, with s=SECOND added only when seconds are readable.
h=2 m=17
